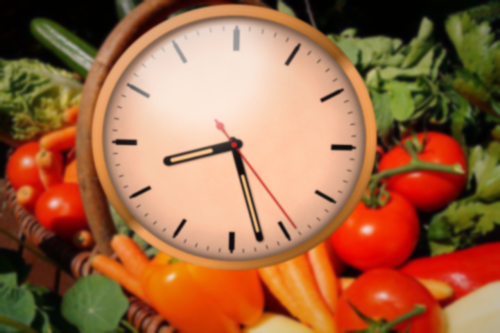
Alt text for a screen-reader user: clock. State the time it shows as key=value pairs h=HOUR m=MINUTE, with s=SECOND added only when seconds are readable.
h=8 m=27 s=24
